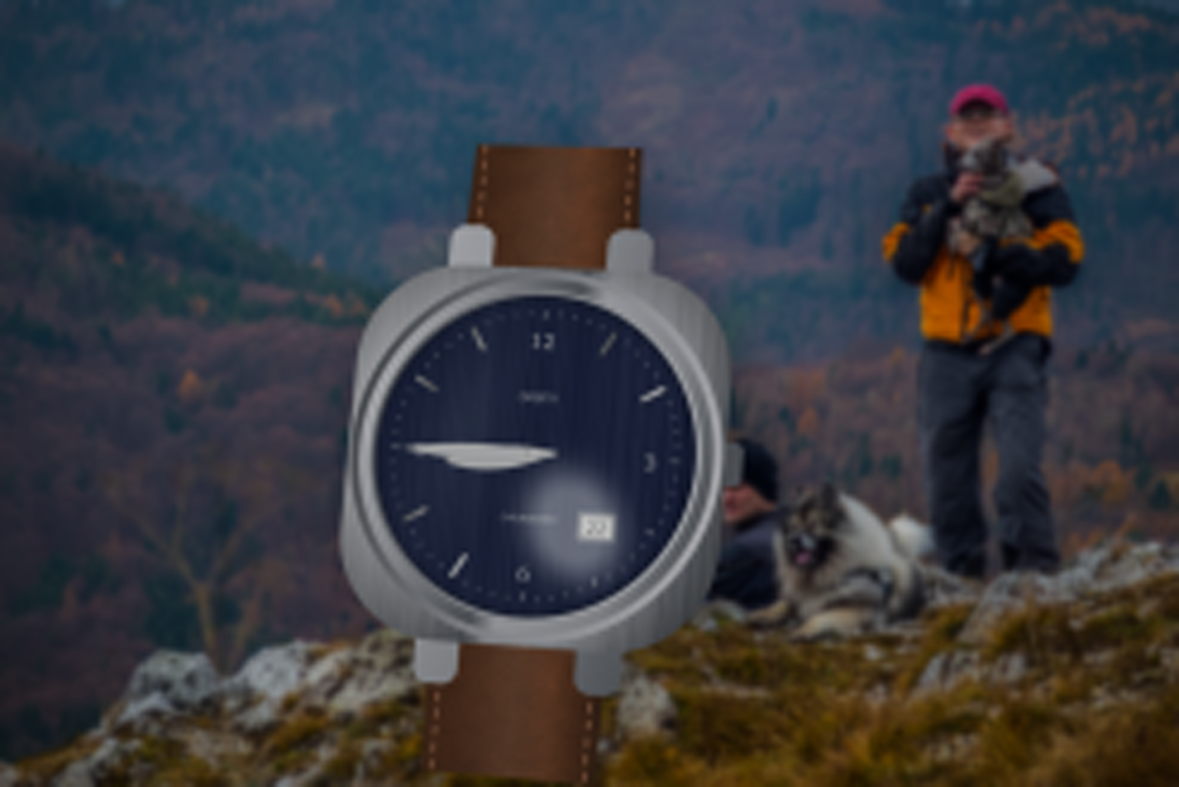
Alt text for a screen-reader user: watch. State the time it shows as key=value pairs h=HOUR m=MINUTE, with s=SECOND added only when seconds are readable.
h=8 m=45
